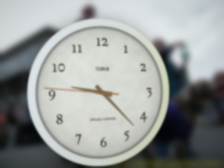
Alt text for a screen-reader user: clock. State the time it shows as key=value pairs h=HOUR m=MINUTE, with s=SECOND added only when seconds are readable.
h=9 m=22 s=46
